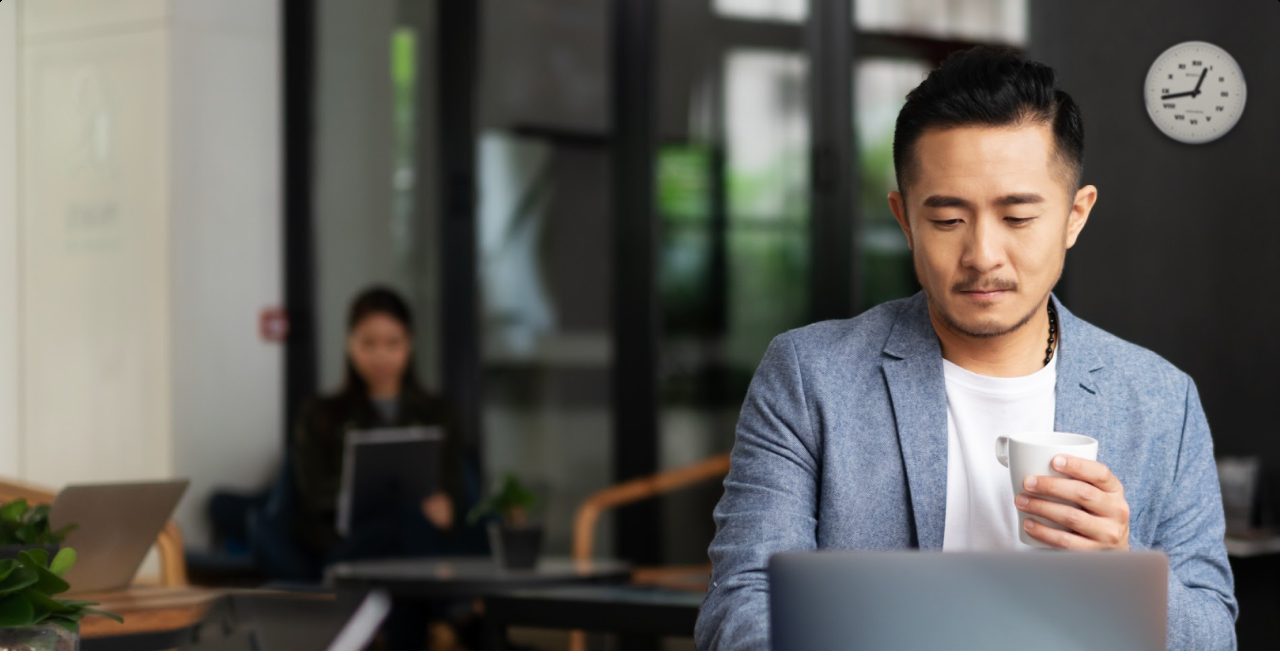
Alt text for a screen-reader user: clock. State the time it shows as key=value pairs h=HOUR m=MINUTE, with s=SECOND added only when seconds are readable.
h=12 m=43
